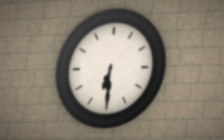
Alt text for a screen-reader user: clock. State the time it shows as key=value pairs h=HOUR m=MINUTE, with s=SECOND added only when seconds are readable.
h=6 m=30
